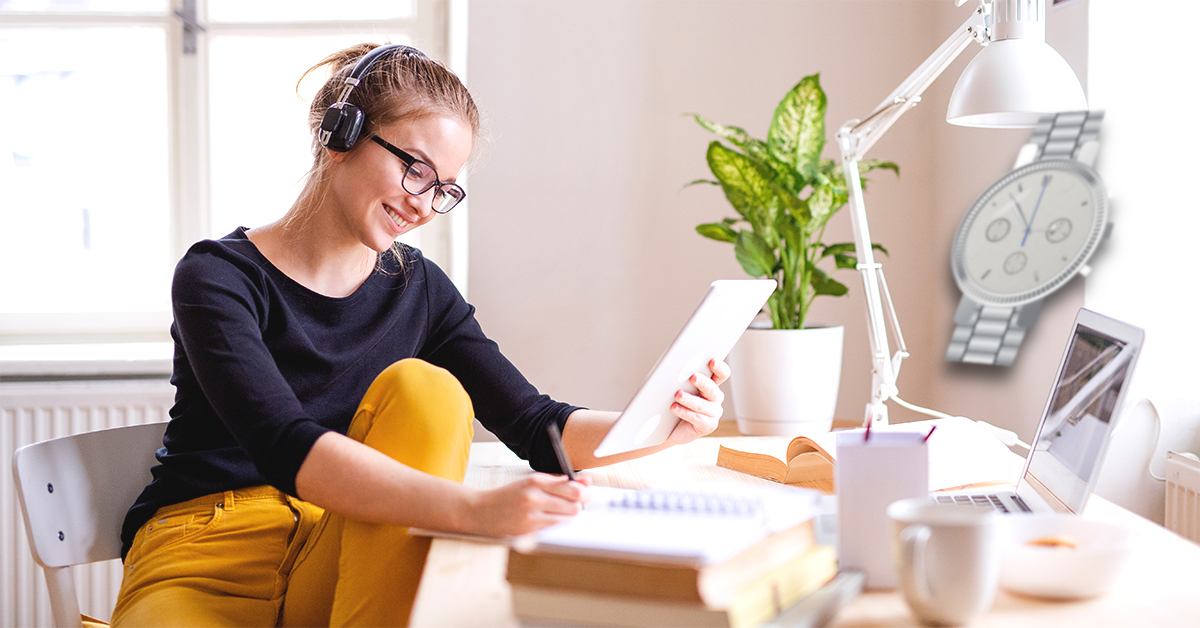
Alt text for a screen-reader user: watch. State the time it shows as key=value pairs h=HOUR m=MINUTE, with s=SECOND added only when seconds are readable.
h=2 m=53
